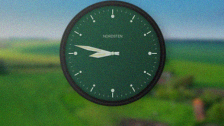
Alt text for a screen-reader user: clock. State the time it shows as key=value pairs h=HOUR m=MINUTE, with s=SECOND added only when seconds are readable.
h=8 m=47
